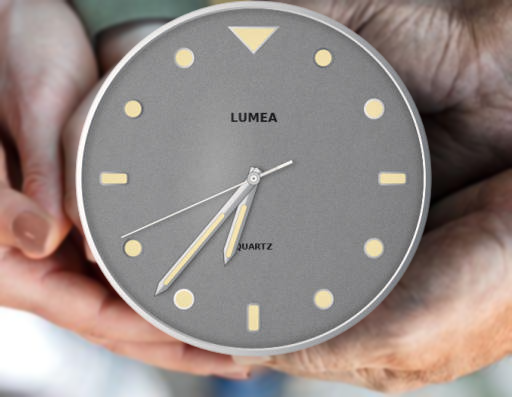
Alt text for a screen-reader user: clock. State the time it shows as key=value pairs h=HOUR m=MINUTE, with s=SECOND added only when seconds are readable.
h=6 m=36 s=41
